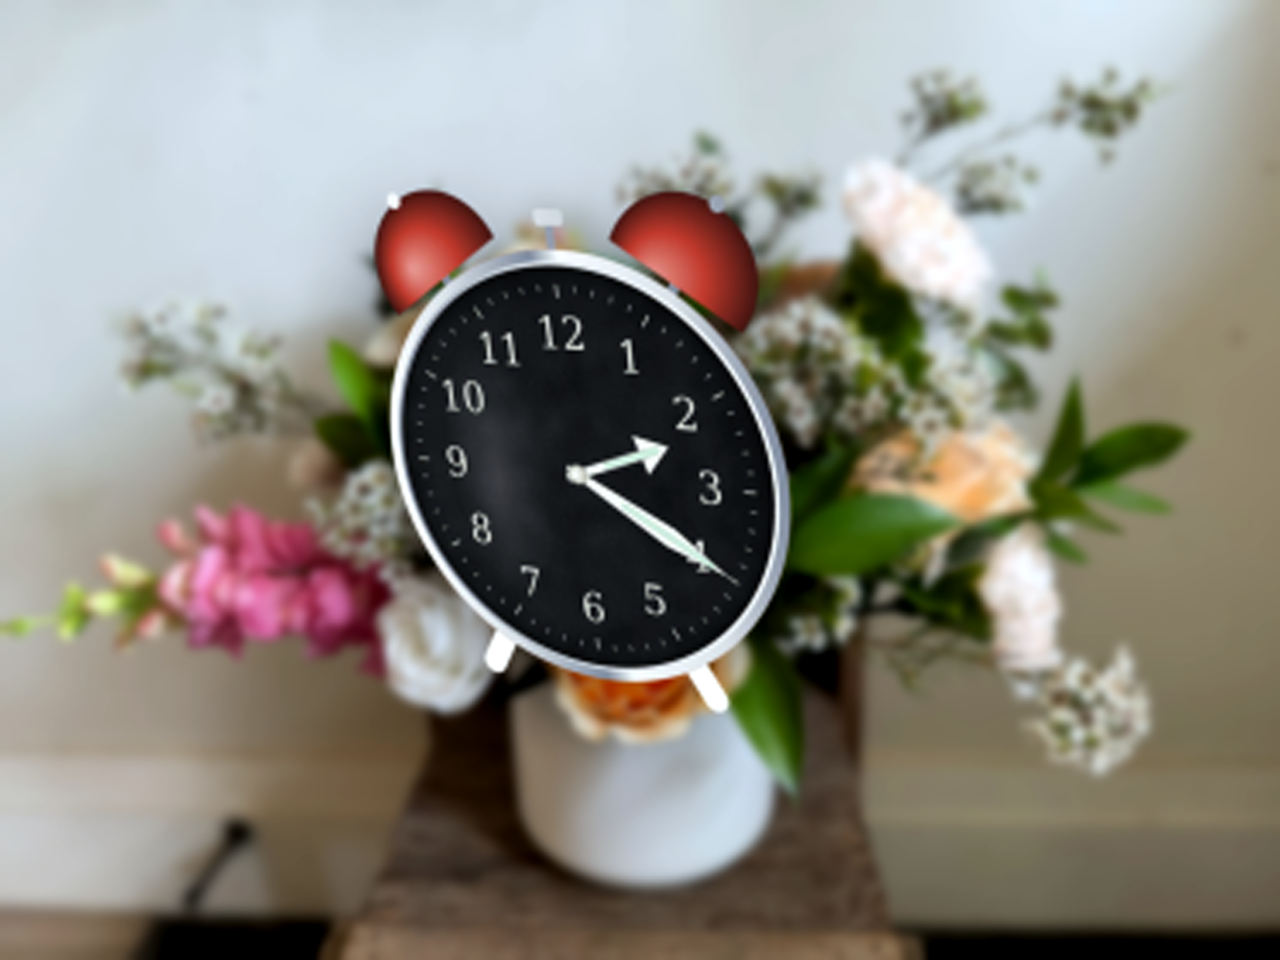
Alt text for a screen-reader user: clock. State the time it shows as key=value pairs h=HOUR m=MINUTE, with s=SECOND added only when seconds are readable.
h=2 m=20
